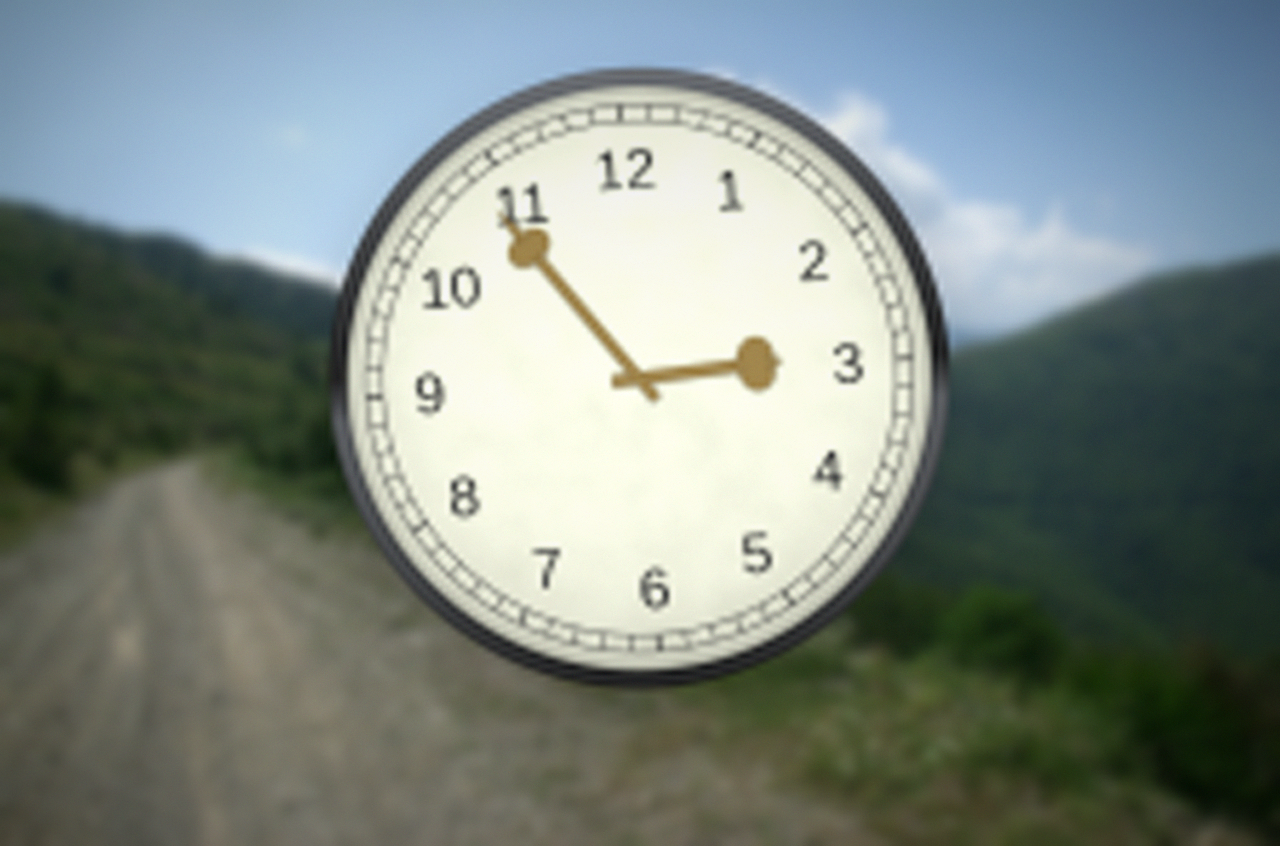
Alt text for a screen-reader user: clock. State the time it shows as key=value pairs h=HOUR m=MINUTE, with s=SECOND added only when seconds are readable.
h=2 m=54
